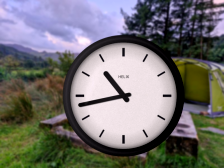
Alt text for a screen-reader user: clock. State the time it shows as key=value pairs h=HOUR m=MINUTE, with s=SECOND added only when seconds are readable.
h=10 m=43
